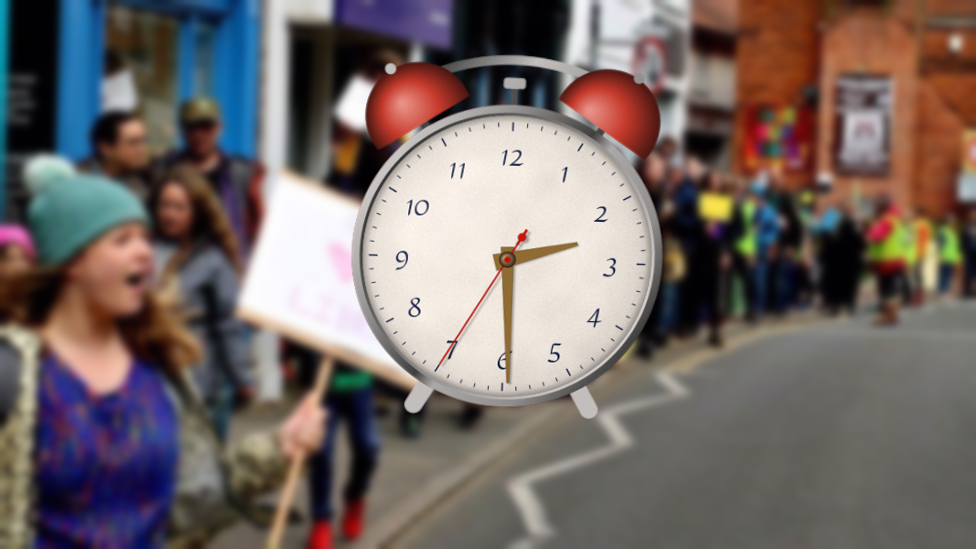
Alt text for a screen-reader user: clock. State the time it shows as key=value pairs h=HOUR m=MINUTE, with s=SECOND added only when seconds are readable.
h=2 m=29 s=35
